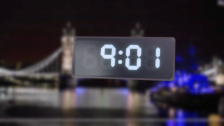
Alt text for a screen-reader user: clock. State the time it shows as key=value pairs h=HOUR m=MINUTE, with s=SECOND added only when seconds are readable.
h=9 m=1
